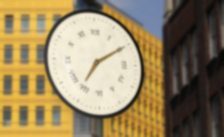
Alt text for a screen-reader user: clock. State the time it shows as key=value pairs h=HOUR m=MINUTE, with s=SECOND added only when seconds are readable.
h=7 m=10
